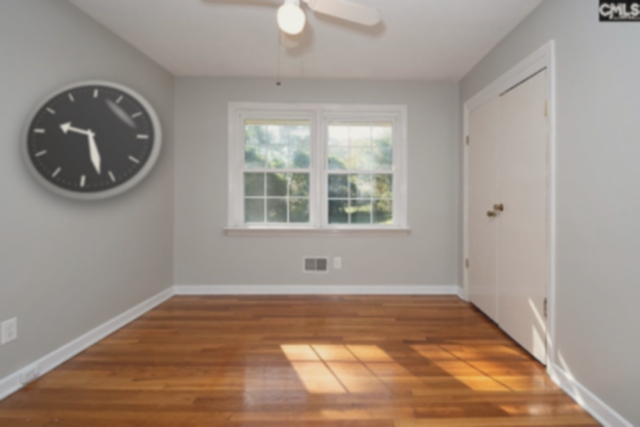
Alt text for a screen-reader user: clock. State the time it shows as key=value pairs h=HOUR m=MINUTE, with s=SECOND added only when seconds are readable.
h=9 m=27
